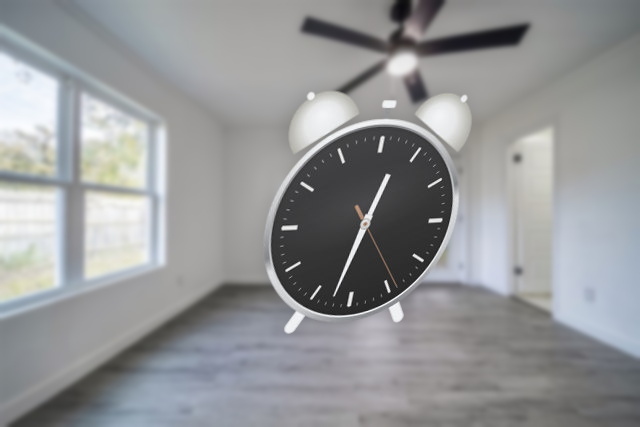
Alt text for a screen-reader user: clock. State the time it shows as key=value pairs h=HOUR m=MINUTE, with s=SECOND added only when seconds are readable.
h=12 m=32 s=24
